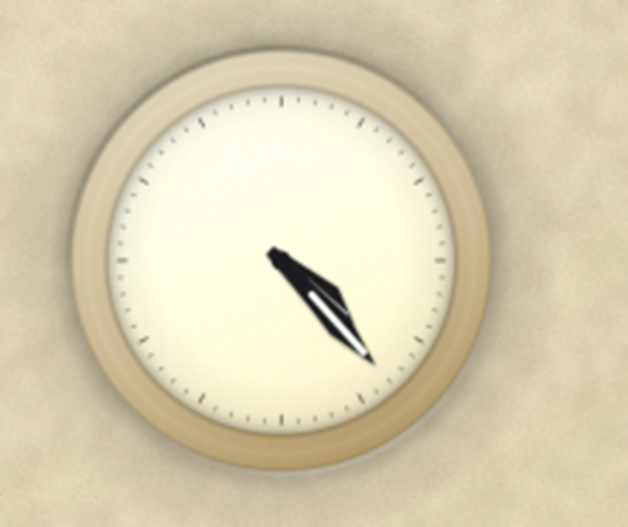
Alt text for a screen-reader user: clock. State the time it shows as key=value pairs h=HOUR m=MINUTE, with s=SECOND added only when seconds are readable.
h=4 m=23
